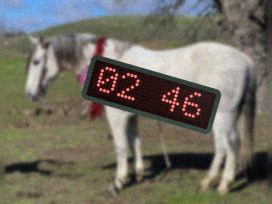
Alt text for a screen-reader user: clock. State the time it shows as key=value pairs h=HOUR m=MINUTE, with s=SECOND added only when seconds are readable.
h=2 m=46
